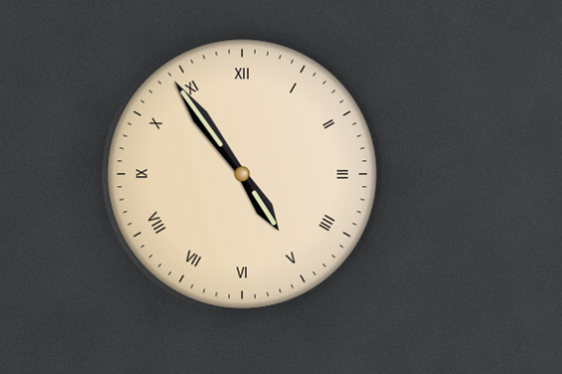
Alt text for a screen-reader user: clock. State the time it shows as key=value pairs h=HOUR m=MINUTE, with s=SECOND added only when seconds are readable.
h=4 m=54
